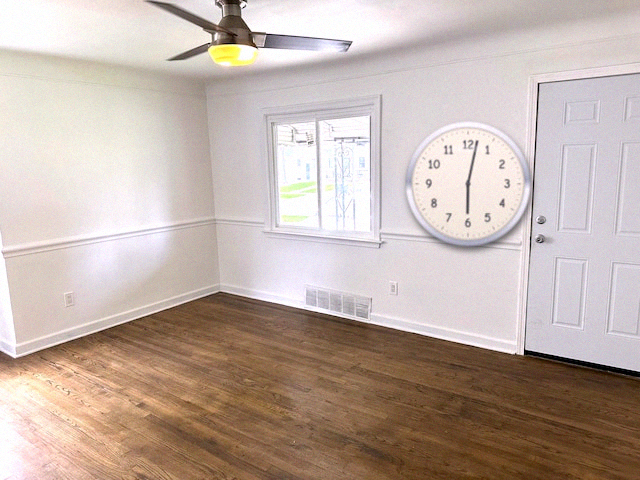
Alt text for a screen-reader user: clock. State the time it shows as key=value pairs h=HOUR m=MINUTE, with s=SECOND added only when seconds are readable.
h=6 m=2
